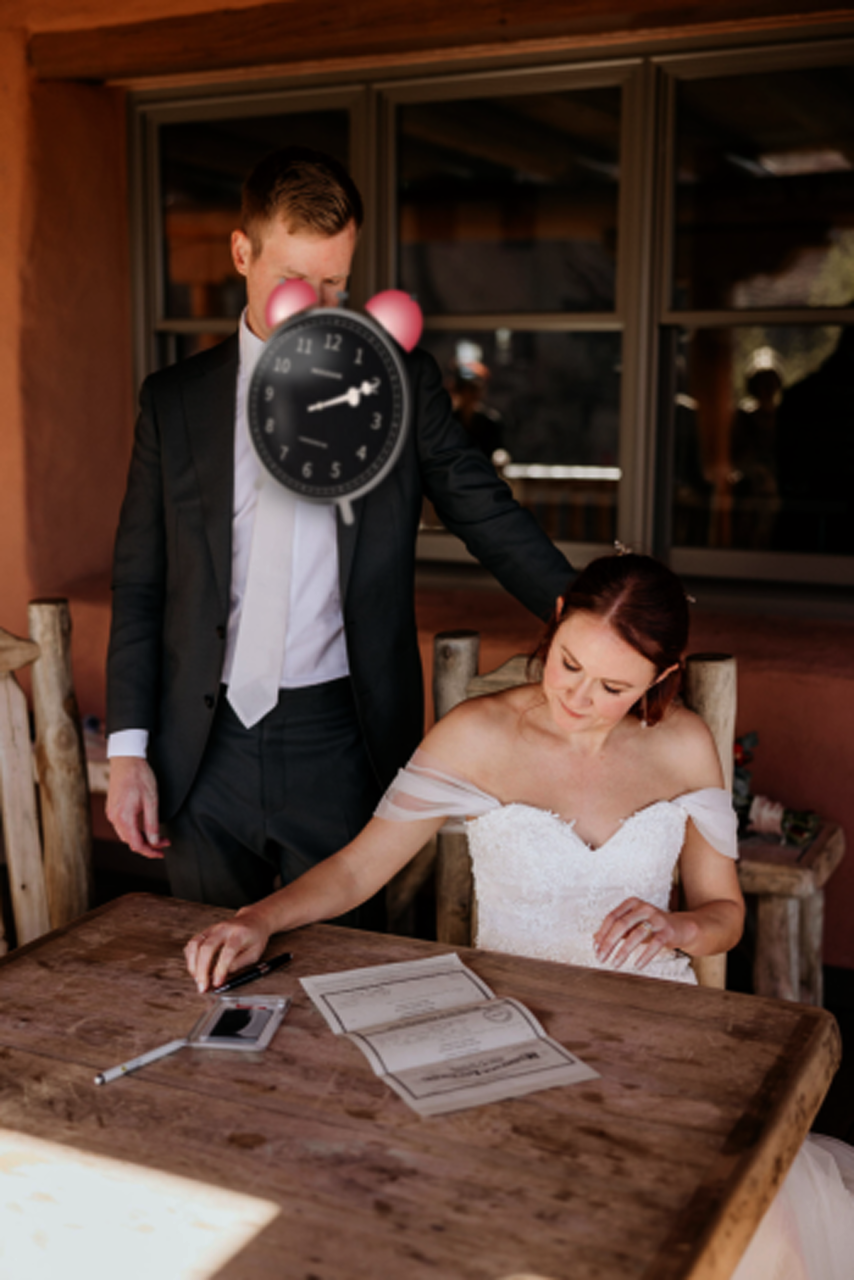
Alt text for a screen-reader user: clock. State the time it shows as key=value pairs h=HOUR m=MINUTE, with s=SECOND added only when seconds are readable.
h=2 m=10
